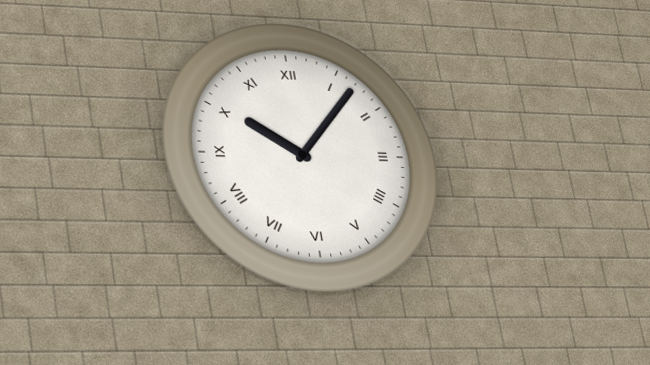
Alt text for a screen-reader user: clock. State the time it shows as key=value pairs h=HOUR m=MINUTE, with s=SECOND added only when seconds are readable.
h=10 m=7
